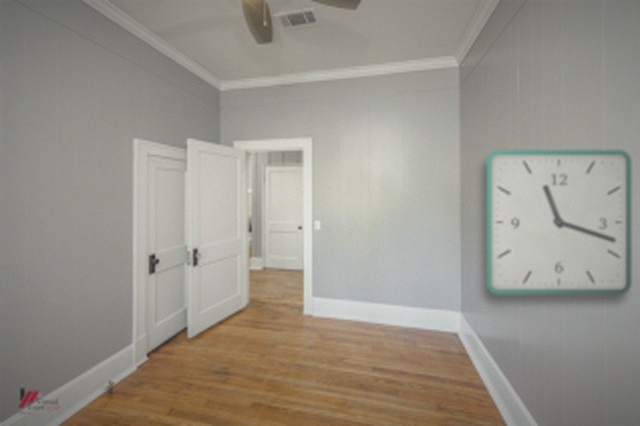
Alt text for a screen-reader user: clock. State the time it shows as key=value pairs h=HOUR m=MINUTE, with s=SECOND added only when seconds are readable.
h=11 m=18
